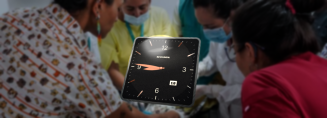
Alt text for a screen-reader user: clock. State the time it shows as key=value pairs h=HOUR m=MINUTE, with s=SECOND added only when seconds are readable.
h=8 m=46
